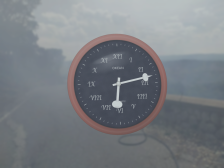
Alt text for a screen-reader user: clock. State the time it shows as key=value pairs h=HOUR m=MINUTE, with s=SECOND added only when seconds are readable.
h=6 m=13
